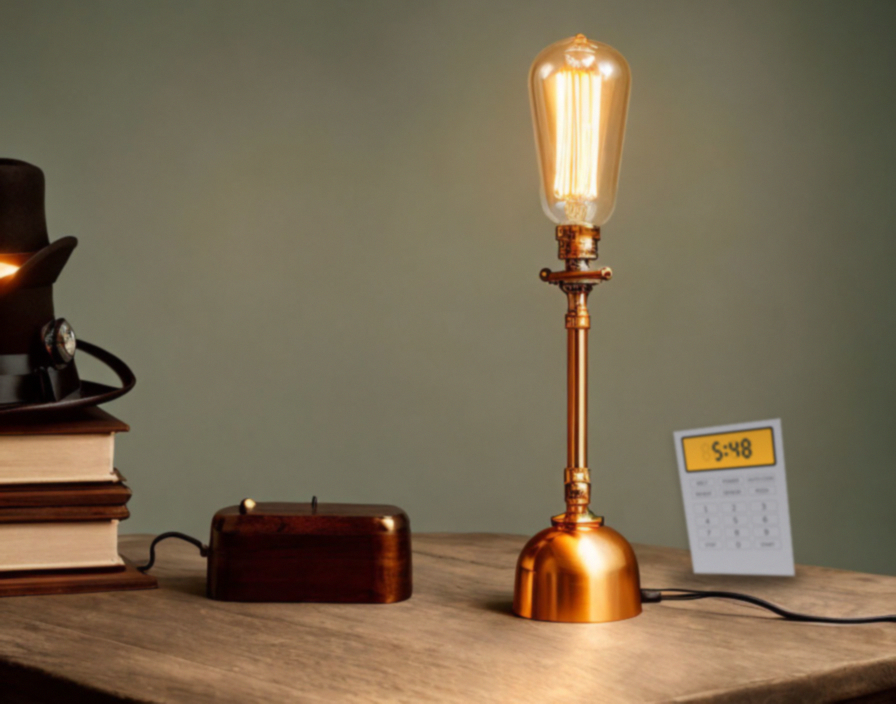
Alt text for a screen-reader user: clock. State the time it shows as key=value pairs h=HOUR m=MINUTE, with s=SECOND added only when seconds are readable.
h=5 m=48
